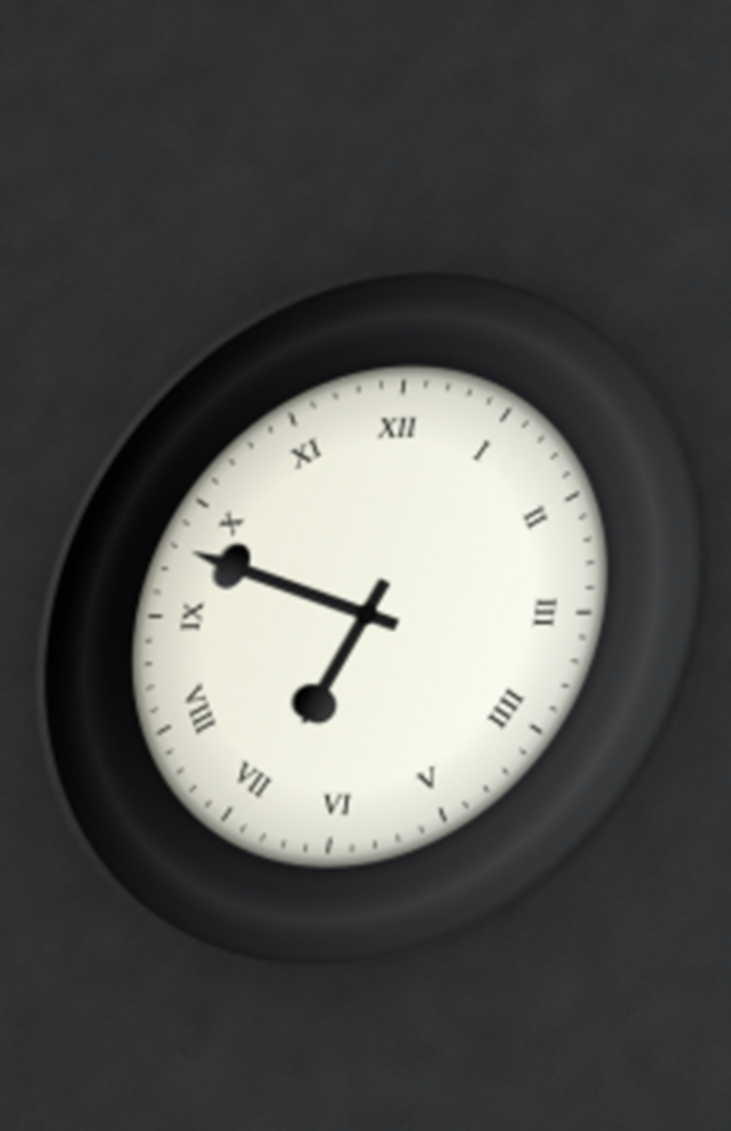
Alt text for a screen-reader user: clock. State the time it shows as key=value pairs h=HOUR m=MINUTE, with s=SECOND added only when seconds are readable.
h=6 m=48
